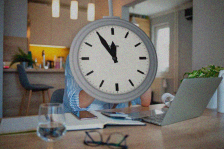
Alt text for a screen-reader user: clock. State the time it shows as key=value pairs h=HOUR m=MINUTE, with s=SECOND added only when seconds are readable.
h=11 m=55
